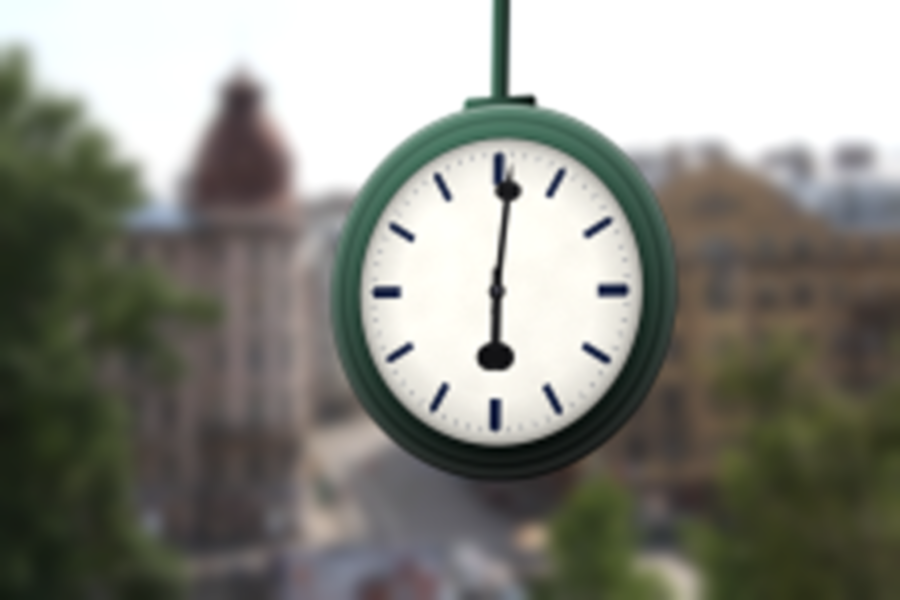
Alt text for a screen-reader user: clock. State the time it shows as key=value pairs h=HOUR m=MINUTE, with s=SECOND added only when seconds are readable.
h=6 m=1
